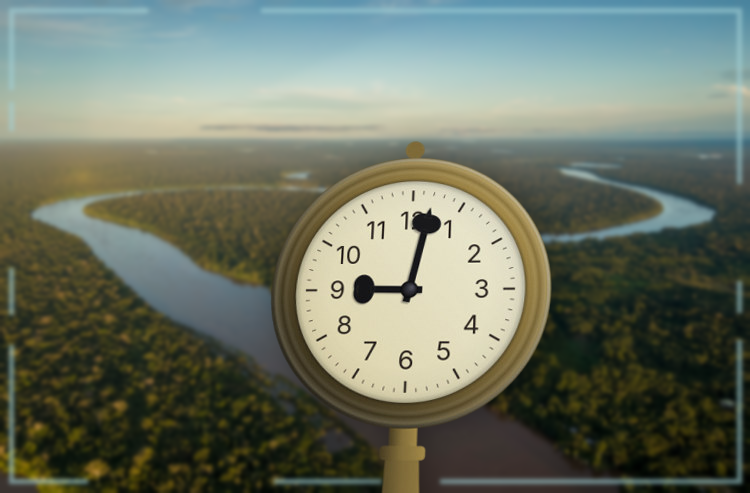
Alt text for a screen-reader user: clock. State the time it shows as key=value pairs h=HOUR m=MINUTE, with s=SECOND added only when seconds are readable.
h=9 m=2
